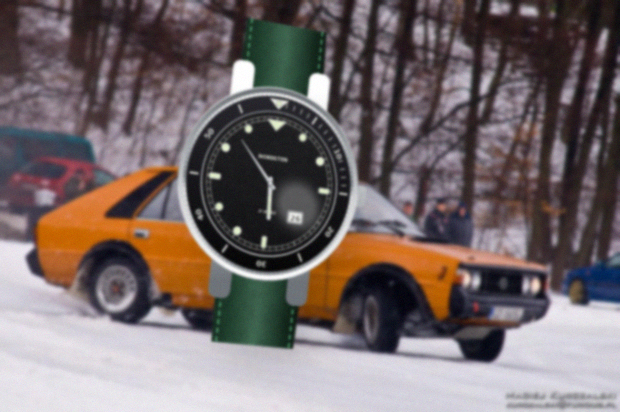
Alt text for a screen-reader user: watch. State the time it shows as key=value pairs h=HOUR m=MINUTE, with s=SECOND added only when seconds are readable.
h=5 m=53
